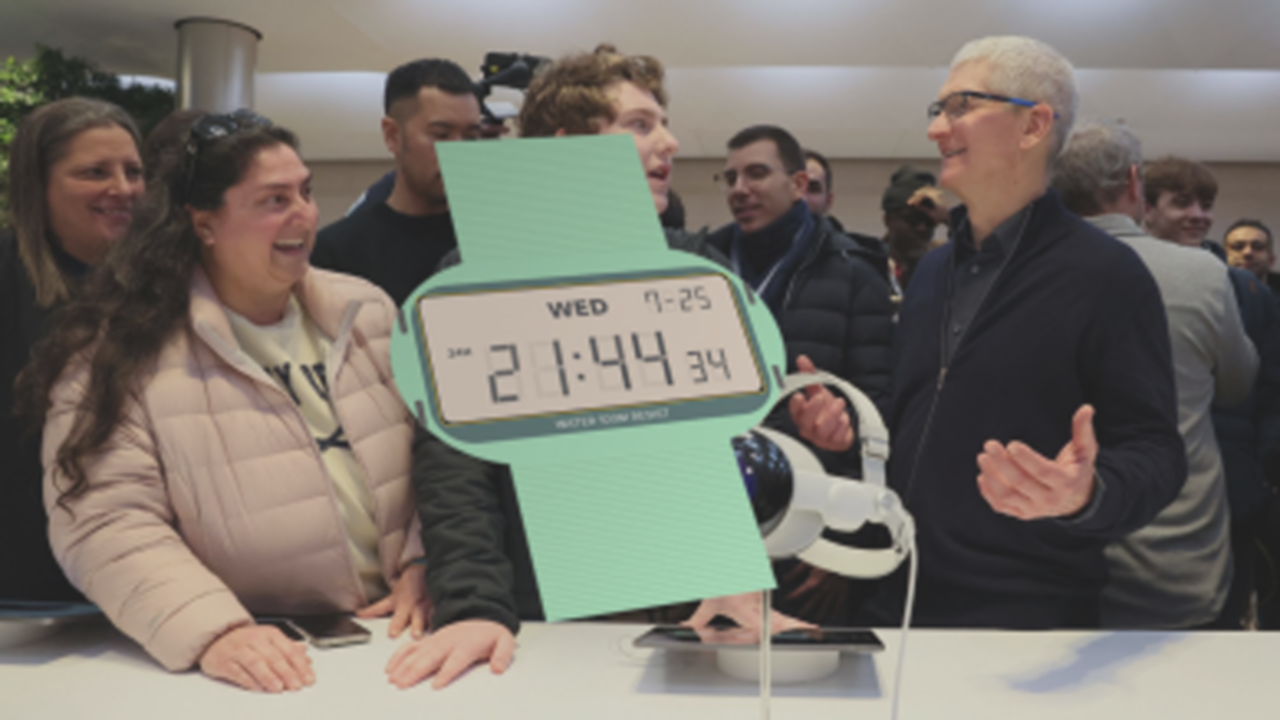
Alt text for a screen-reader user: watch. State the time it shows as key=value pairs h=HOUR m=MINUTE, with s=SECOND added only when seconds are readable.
h=21 m=44 s=34
